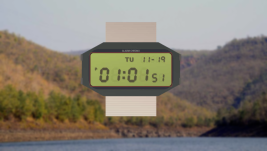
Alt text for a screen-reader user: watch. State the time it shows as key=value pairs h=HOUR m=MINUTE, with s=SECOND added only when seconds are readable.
h=1 m=1 s=51
